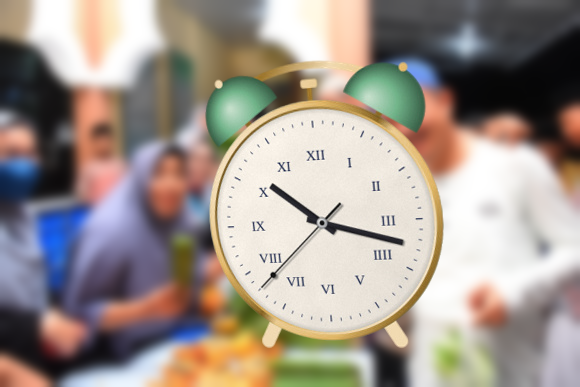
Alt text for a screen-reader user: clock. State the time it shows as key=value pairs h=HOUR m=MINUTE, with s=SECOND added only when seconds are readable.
h=10 m=17 s=38
